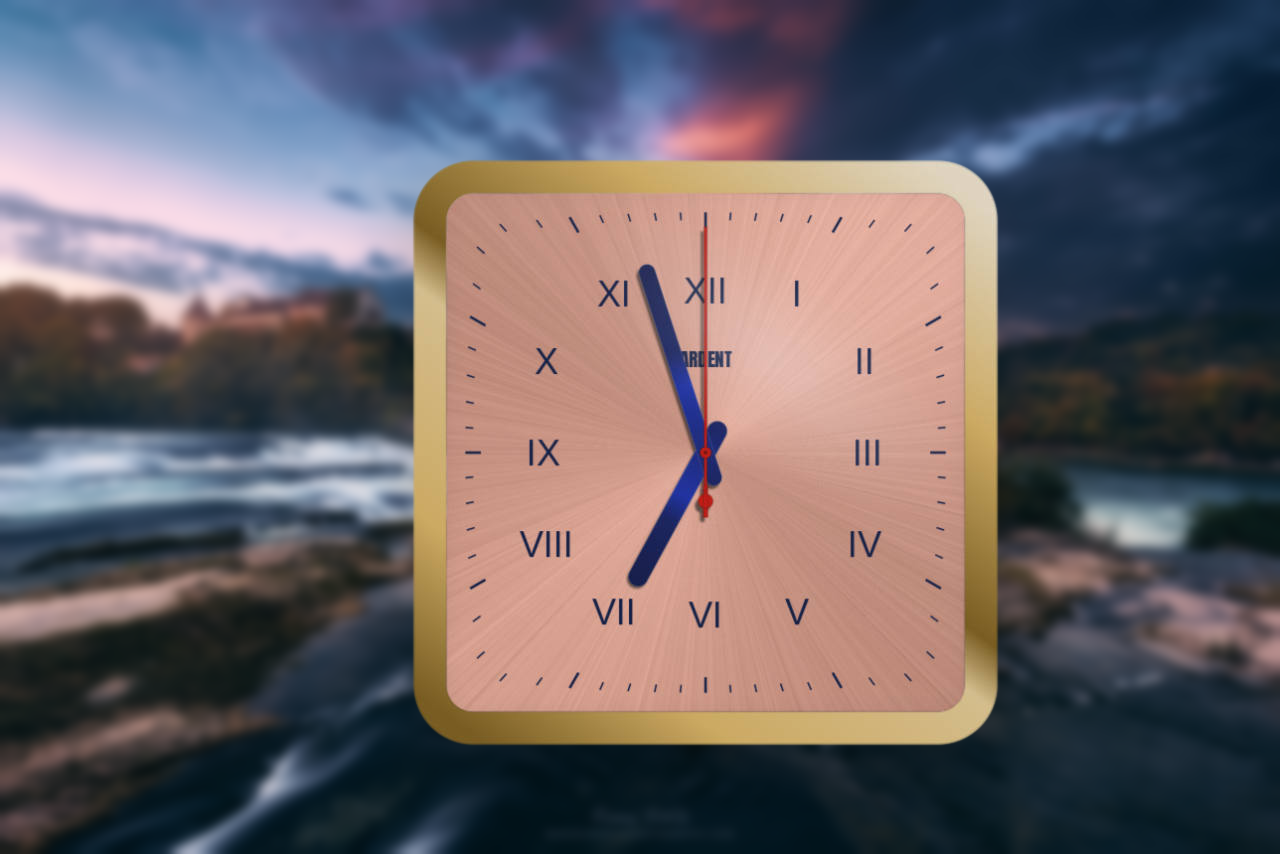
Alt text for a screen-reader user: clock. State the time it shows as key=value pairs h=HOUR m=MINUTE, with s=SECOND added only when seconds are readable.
h=6 m=57 s=0
